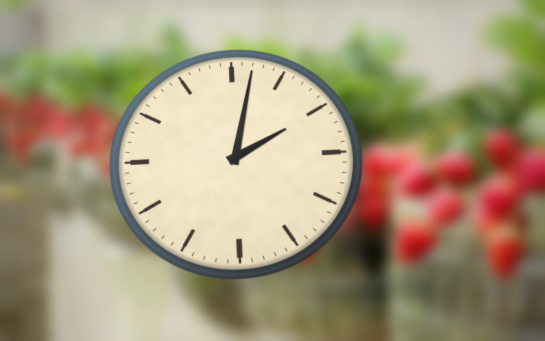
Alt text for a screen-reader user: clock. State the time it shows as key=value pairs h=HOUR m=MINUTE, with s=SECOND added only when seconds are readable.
h=2 m=2
